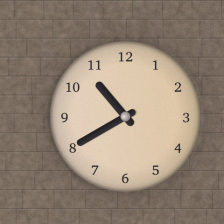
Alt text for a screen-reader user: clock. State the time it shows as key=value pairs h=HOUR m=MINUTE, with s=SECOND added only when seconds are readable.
h=10 m=40
